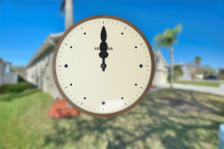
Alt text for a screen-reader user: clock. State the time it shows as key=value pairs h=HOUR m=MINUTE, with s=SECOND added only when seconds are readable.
h=12 m=0
